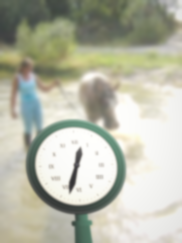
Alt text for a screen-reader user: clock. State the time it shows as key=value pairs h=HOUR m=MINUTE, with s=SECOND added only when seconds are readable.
h=12 m=33
